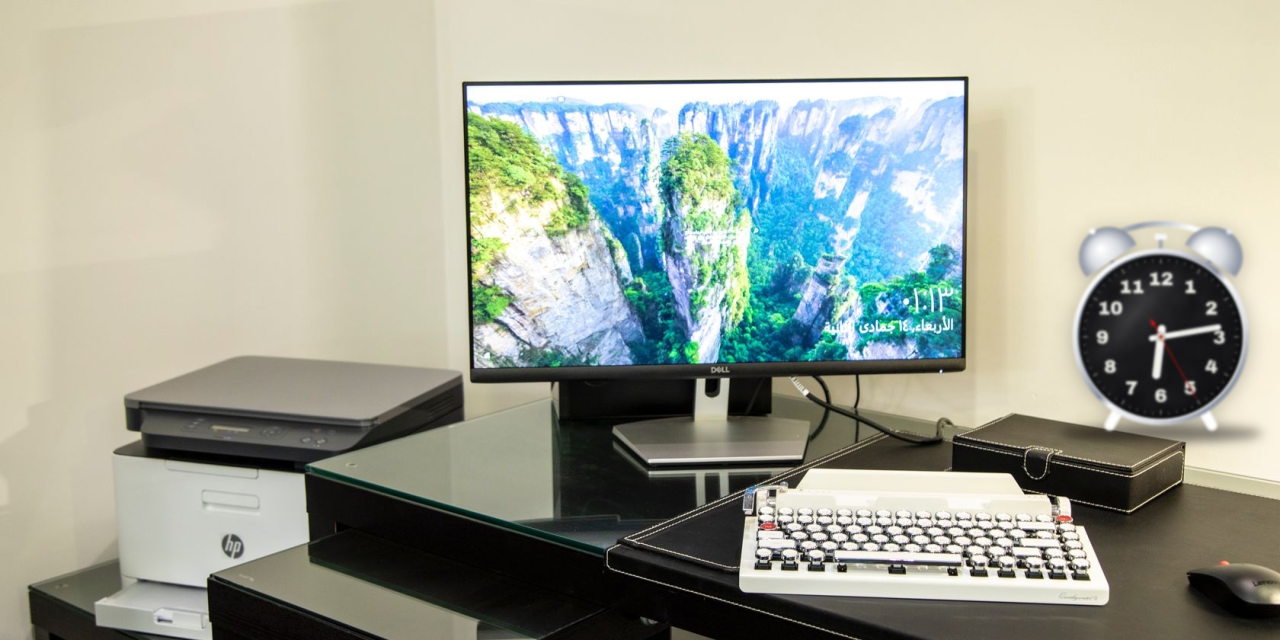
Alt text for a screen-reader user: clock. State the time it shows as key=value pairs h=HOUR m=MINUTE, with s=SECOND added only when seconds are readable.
h=6 m=13 s=25
